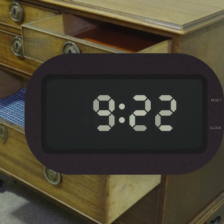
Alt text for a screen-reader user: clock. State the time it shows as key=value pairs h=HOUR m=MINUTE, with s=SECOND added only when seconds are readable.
h=9 m=22
